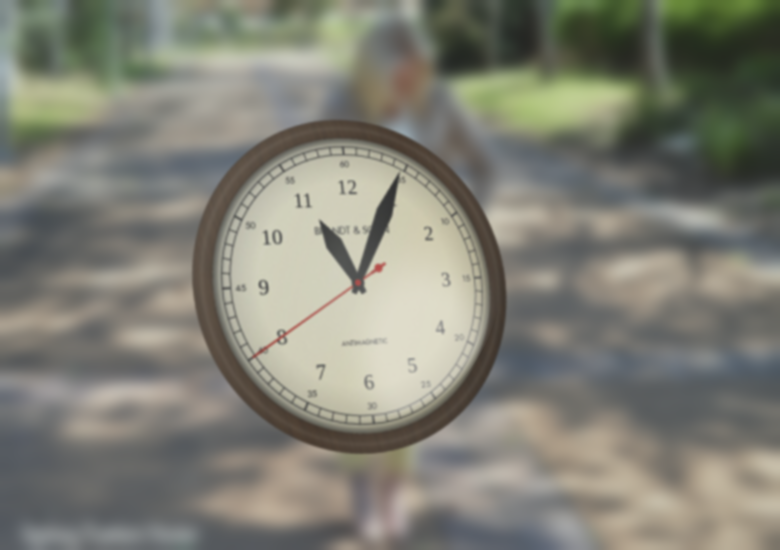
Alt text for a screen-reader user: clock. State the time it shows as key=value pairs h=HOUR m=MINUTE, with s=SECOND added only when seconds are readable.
h=11 m=4 s=40
